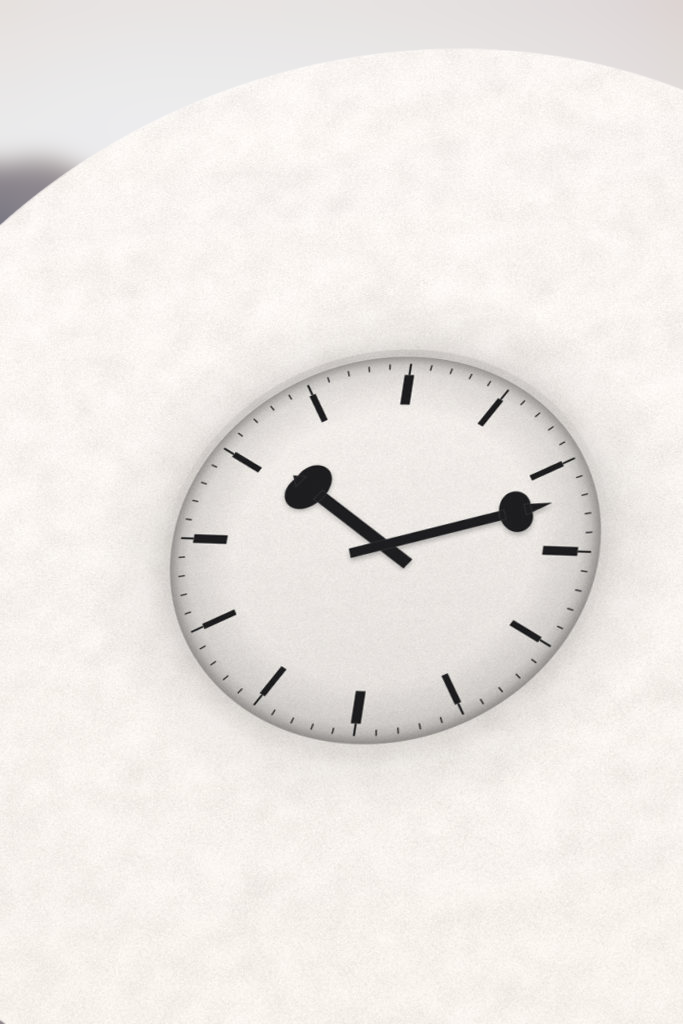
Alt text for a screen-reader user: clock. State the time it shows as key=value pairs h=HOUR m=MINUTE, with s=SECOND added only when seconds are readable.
h=10 m=12
